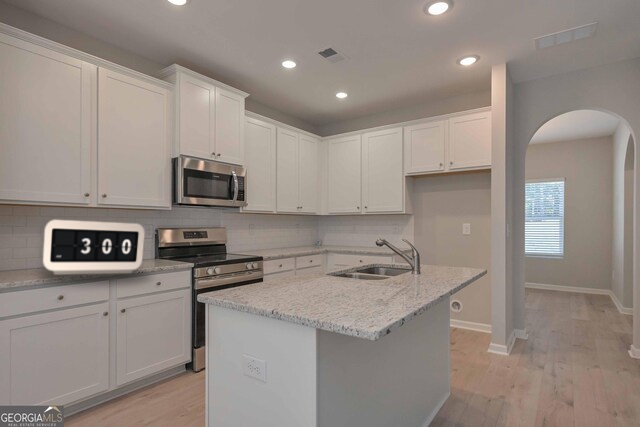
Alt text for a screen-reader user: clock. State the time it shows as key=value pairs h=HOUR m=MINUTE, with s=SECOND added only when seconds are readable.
h=3 m=0
